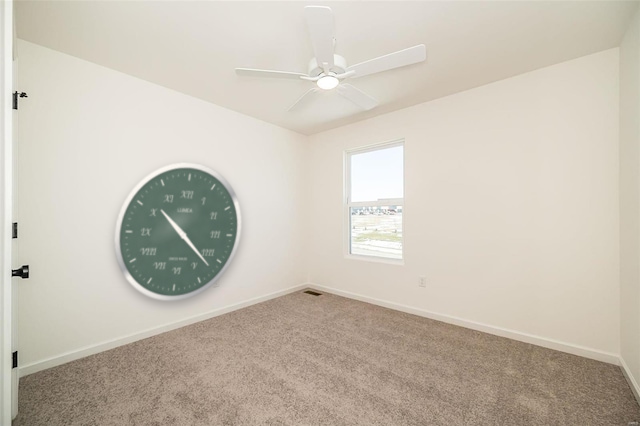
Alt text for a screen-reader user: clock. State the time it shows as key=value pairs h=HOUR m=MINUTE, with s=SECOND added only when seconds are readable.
h=10 m=22
